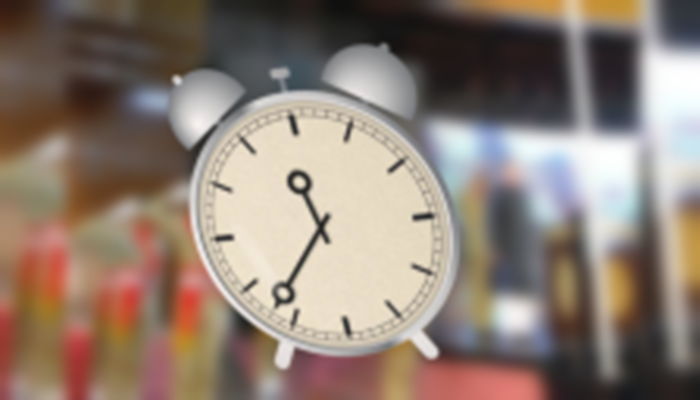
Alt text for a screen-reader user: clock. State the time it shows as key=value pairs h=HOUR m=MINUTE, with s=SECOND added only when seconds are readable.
h=11 m=37
